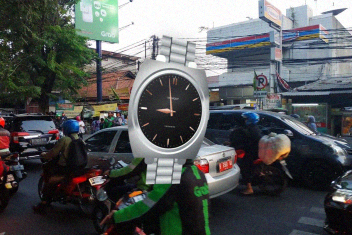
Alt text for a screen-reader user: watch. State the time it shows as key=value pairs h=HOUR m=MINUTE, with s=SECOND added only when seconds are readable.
h=8 m=58
